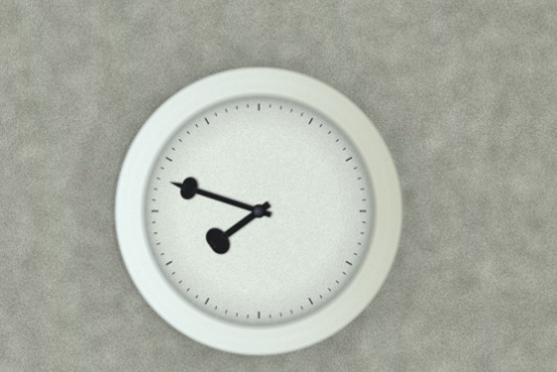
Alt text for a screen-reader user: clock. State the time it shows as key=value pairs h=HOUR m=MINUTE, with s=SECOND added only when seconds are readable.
h=7 m=48
